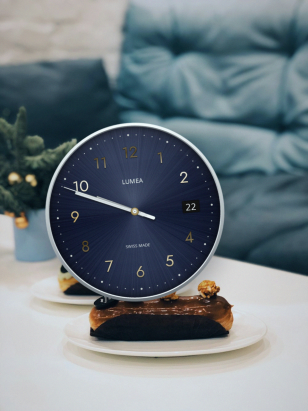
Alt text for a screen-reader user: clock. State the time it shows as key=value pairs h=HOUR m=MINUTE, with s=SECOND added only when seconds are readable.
h=9 m=48 s=49
